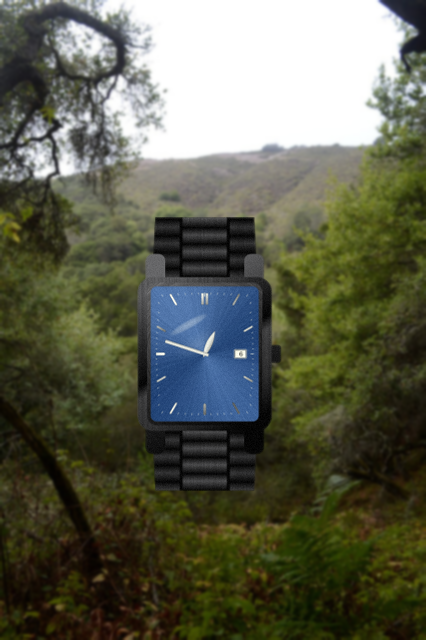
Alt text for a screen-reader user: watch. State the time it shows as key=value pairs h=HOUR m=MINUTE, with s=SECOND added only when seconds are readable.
h=12 m=48
